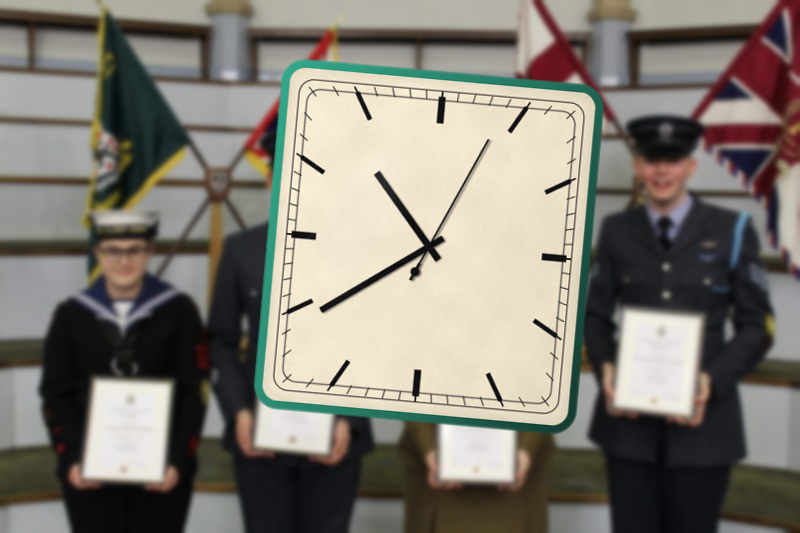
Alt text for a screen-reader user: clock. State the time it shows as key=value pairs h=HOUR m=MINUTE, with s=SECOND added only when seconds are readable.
h=10 m=39 s=4
